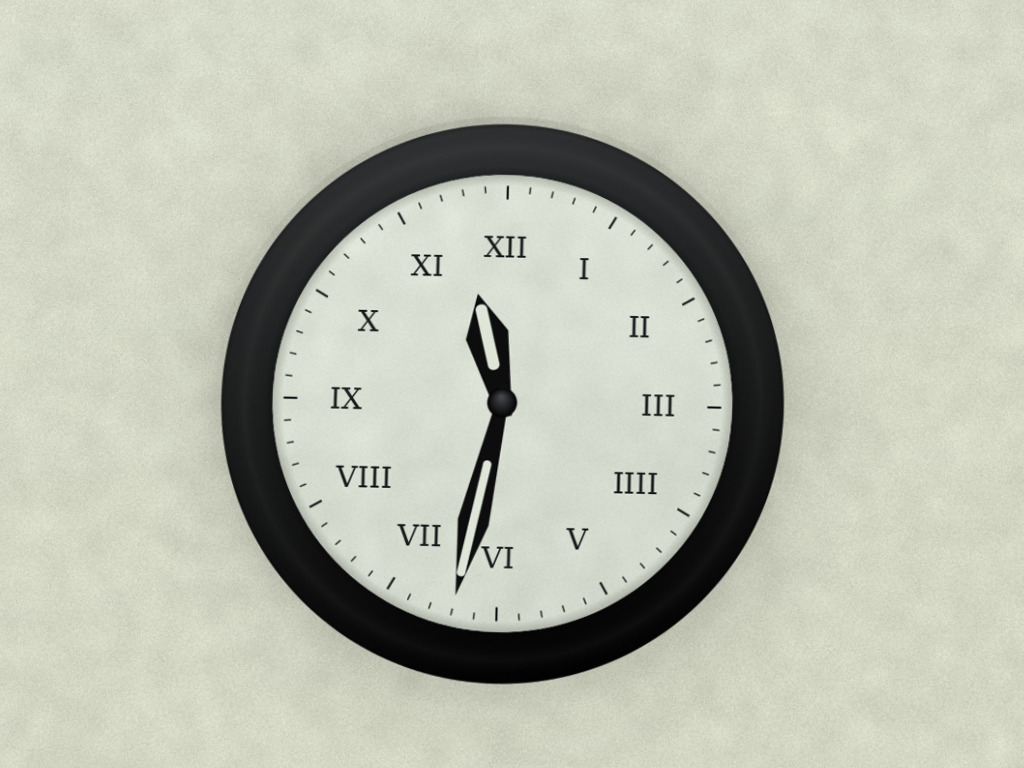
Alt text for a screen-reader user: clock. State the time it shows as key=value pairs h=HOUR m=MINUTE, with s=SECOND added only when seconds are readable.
h=11 m=32
